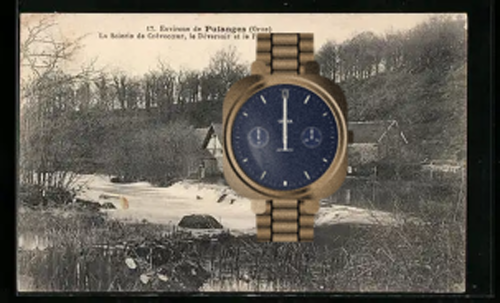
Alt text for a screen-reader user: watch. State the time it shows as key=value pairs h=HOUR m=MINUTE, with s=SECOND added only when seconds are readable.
h=12 m=0
